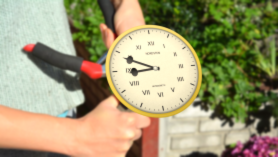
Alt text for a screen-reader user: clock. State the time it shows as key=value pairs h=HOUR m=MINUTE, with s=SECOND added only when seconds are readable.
h=8 m=49
